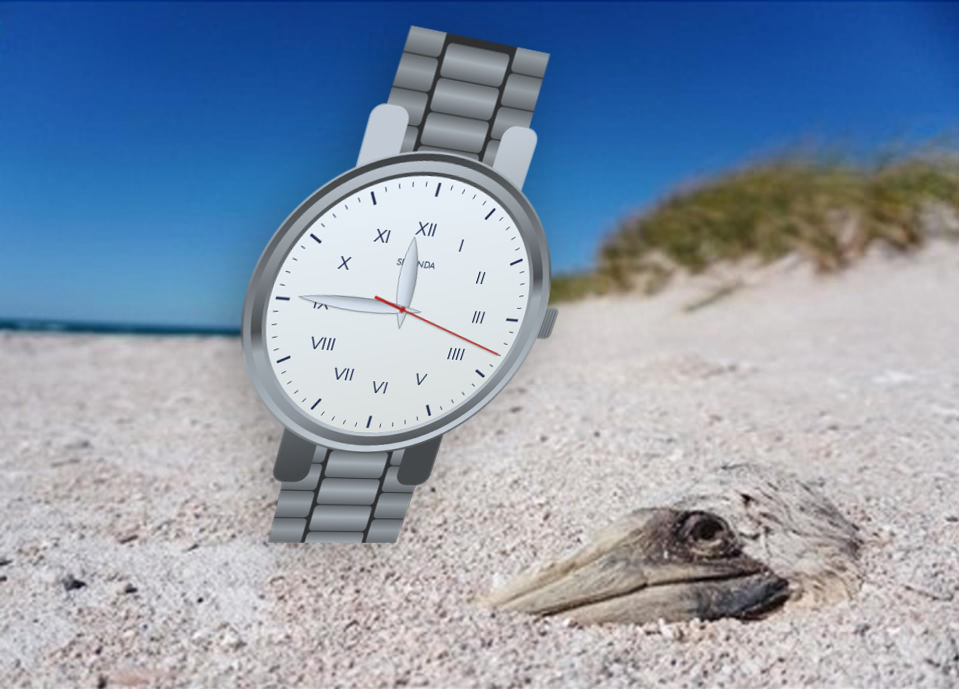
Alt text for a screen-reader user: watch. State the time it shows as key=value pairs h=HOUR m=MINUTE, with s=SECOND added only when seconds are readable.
h=11 m=45 s=18
